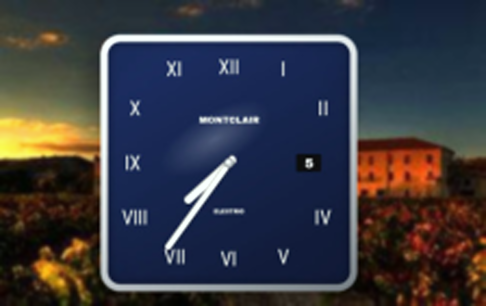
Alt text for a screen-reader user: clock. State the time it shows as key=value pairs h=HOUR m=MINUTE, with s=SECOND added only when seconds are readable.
h=7 m=36
